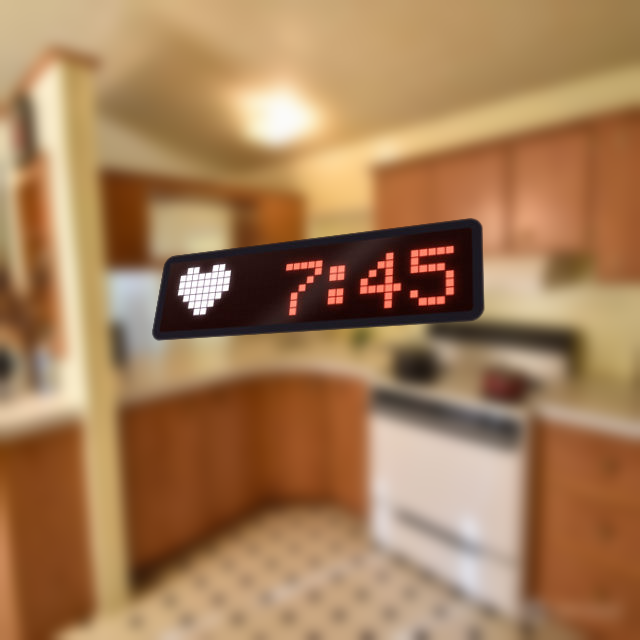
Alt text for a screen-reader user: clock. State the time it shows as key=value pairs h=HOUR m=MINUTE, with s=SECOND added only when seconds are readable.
h=7 m=45
